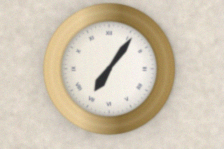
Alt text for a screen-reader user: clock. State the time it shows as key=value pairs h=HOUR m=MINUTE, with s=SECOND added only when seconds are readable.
h=7 m=6
